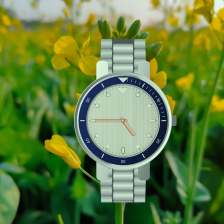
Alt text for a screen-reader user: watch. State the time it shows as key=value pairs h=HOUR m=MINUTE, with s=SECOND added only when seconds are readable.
h=4 m=45
